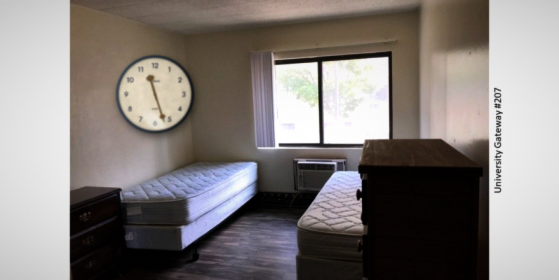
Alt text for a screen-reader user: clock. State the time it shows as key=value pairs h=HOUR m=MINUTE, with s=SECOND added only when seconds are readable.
h=11 m=27
